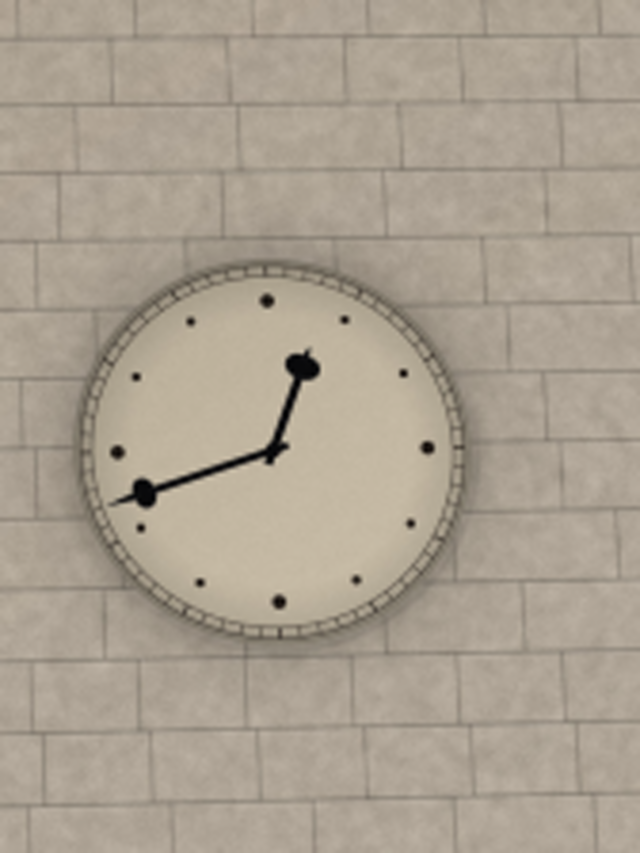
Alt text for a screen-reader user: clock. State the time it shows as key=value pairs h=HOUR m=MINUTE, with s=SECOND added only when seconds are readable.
h=12 m=42
